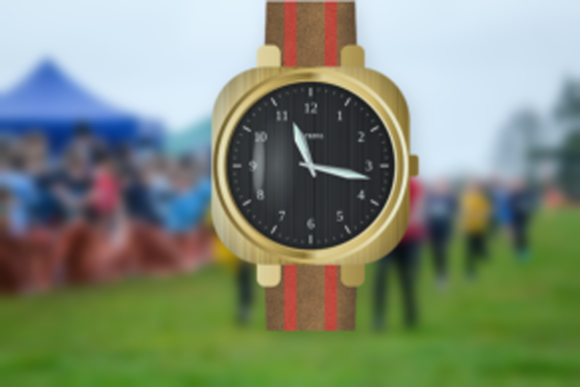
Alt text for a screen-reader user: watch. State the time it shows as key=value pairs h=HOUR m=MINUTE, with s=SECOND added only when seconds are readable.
h=11 m=17
